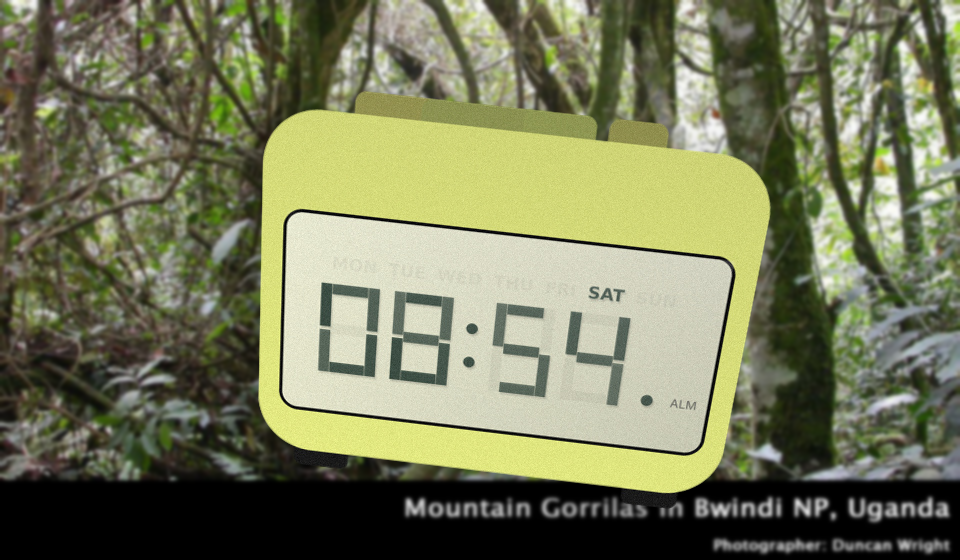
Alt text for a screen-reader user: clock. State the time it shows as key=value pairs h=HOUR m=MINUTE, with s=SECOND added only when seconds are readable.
h=8 m=54
